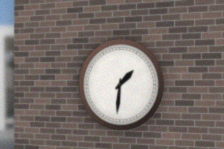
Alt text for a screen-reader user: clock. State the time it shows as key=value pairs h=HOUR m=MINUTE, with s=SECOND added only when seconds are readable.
h=1 m=31
